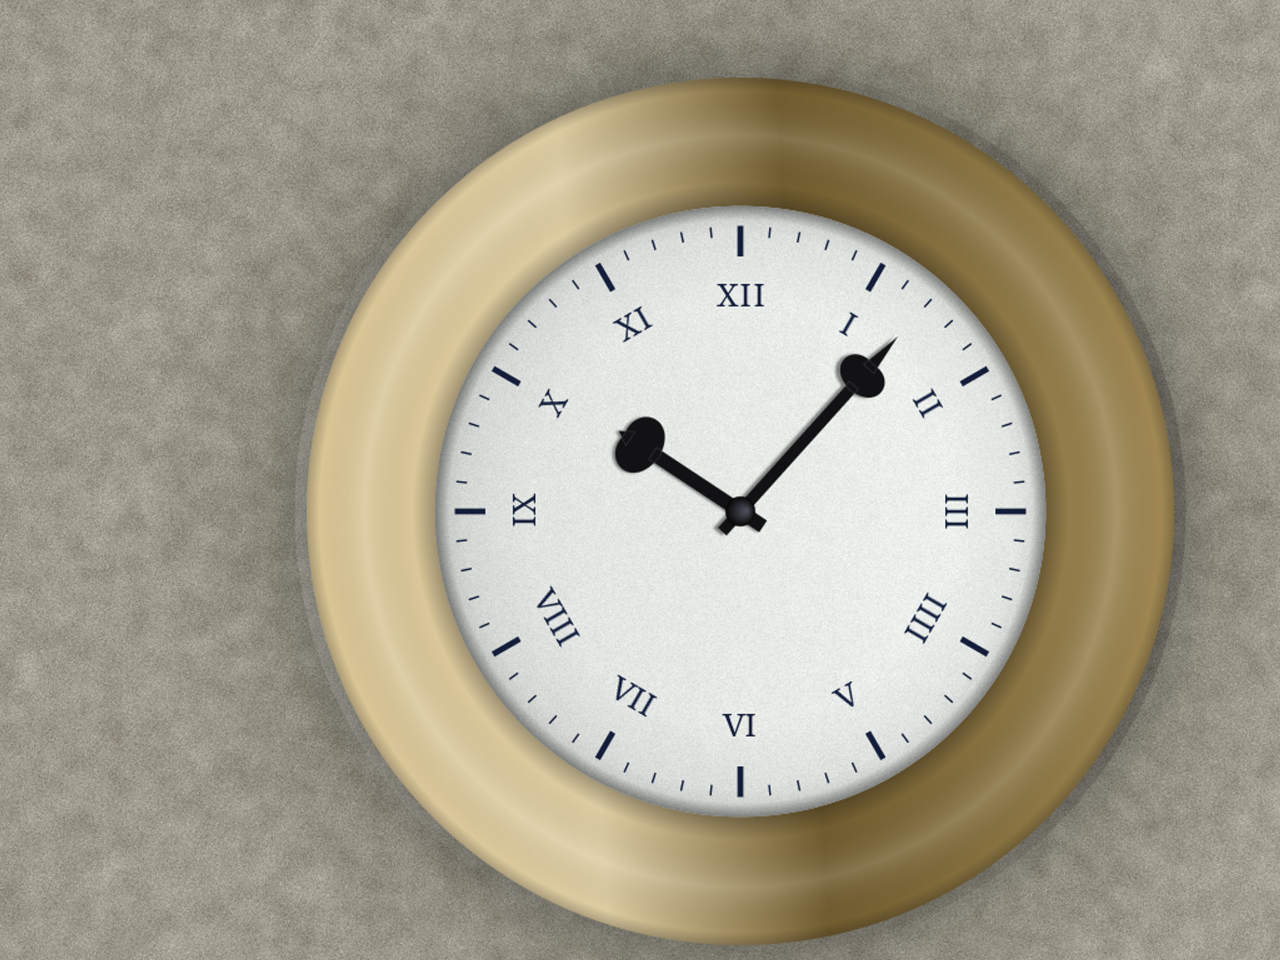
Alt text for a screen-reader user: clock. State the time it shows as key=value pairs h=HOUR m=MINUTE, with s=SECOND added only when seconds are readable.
h=10 m=7
